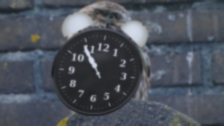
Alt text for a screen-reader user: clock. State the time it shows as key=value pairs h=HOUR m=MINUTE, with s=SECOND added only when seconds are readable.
h=10 m=54
